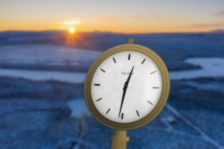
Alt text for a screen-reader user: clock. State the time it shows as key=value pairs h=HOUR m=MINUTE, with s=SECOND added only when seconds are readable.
h=12 m=31
